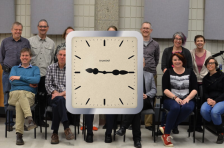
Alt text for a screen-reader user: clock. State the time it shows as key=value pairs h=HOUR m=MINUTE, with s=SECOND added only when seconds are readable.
h=9 m=15
